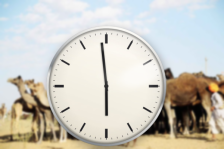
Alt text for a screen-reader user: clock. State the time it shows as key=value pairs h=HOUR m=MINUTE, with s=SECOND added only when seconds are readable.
h=5 m=59
